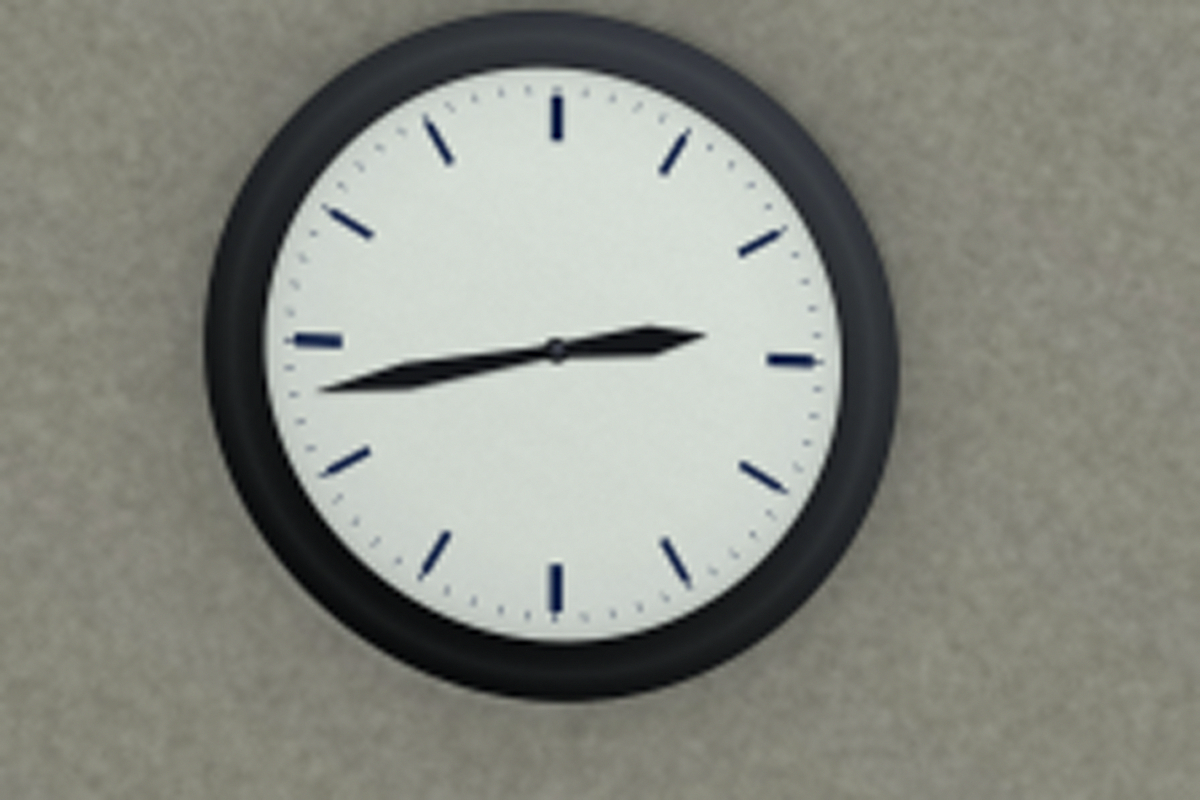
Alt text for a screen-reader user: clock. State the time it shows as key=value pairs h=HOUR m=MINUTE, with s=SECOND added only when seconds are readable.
h=2 m=43
